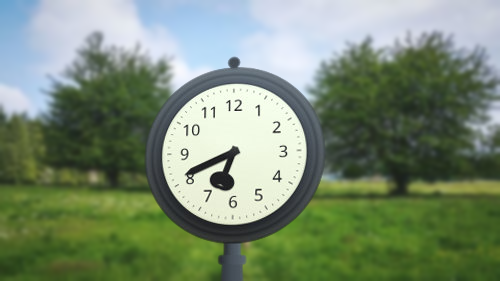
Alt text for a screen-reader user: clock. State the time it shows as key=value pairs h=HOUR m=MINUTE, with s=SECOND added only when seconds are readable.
h=6 m=41
